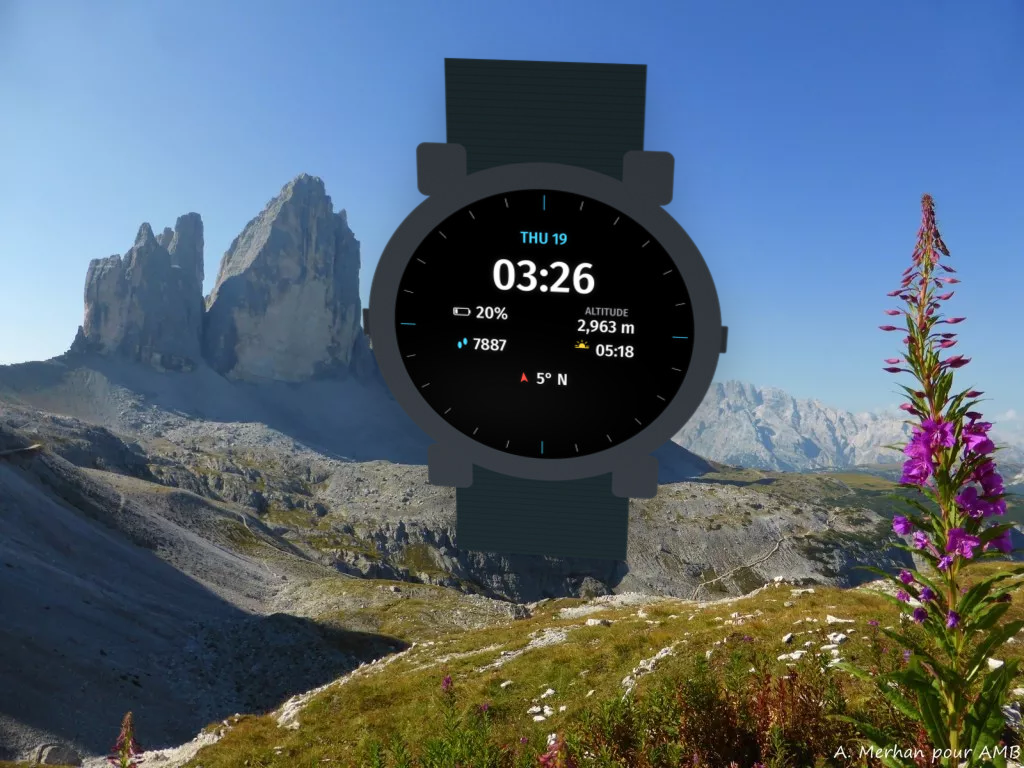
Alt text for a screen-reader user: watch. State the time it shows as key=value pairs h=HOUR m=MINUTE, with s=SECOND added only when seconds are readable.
h=3 m=26
